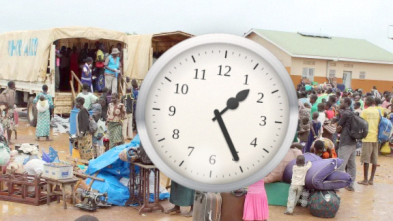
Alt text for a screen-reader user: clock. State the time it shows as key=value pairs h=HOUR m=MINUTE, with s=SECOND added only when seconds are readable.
h=1 m=25
